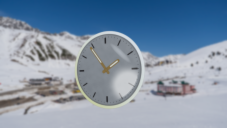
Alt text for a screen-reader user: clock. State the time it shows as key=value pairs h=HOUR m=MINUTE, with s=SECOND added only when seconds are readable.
h=1 m=54
